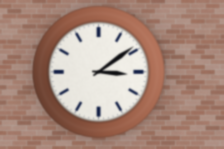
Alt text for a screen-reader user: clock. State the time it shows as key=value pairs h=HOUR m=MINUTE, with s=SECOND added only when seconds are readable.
h=3 m=9
